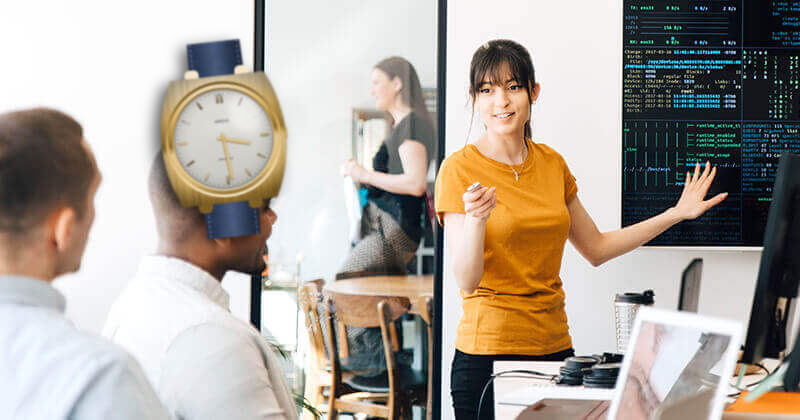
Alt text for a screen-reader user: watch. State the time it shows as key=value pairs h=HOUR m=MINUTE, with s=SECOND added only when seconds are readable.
h=3 m=29
